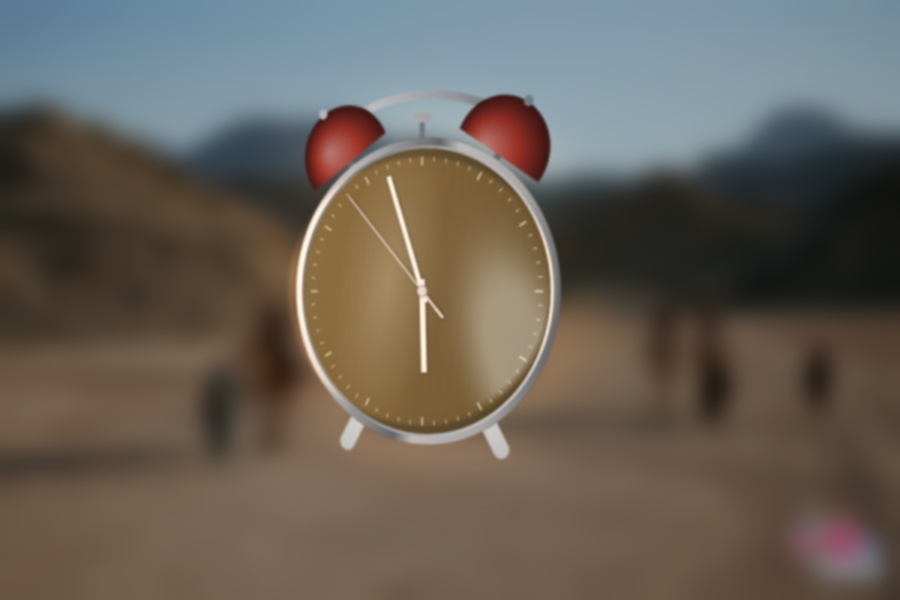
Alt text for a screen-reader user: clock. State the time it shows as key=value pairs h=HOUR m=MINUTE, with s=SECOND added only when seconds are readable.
h=5 m=56 s=53
